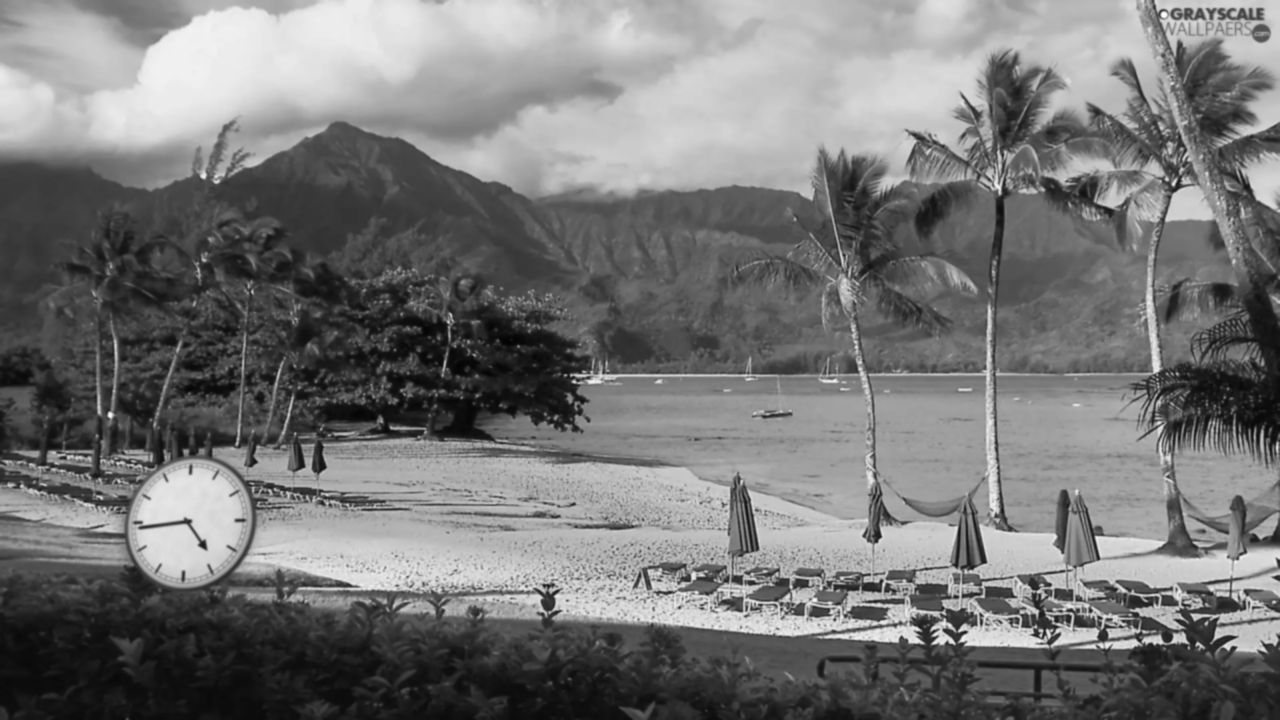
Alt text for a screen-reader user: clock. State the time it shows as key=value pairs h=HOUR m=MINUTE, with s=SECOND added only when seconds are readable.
h=4 m=44
